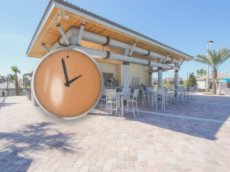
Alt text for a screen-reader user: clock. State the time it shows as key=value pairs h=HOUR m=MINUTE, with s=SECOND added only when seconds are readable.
h=1 m=58
